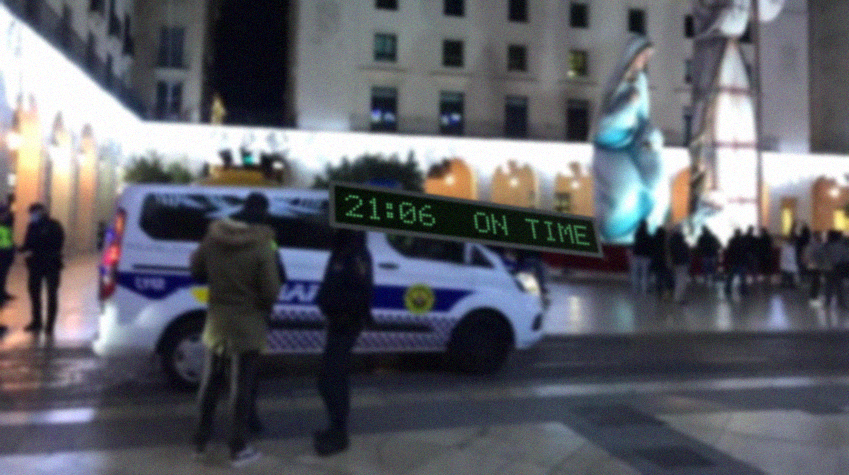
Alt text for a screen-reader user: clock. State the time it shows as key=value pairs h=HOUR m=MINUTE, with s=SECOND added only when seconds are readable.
h=21 m=6
